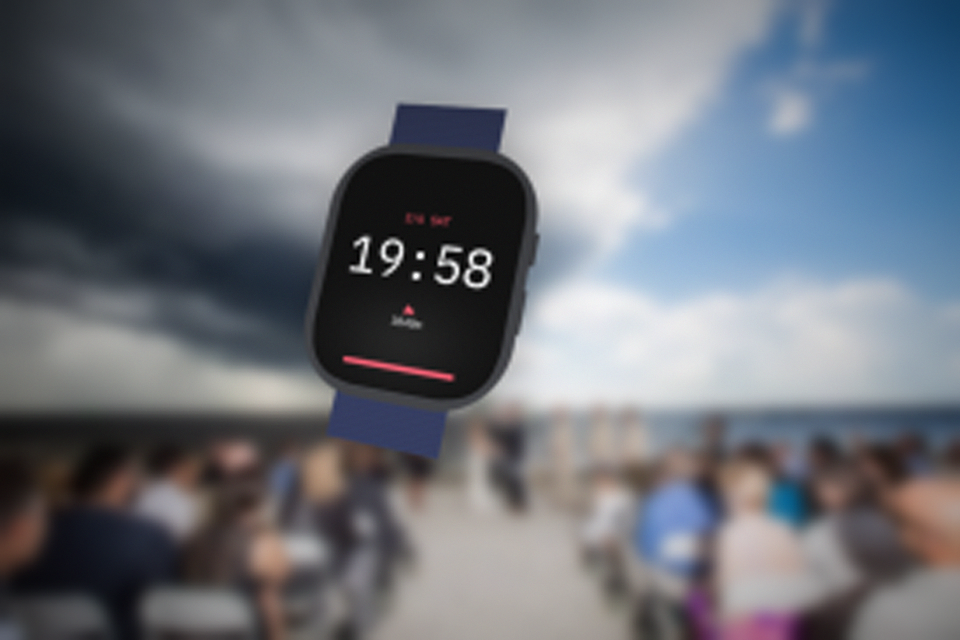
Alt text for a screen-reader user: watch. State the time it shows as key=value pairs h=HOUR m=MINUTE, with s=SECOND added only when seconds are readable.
h=19 m=58
